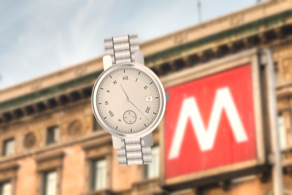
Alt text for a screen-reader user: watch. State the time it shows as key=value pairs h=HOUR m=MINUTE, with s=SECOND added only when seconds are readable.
h=11 m=23
